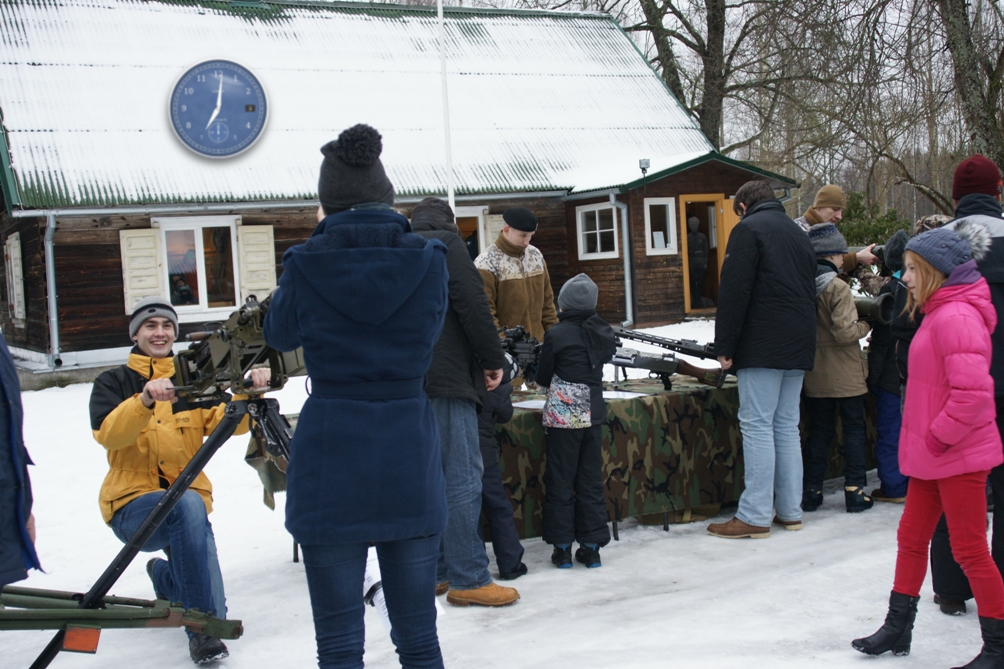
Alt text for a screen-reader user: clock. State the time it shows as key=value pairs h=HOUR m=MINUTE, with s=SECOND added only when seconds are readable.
h=7 m=1
